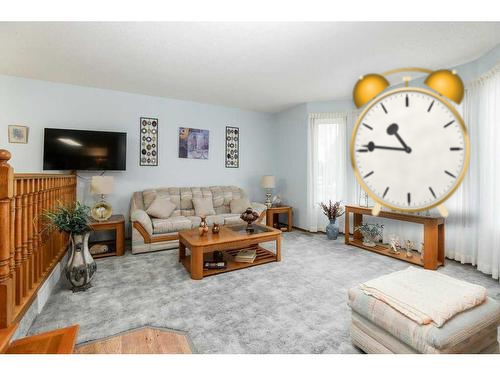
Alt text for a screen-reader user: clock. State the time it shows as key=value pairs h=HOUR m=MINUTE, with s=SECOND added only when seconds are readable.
h=10 m=46
